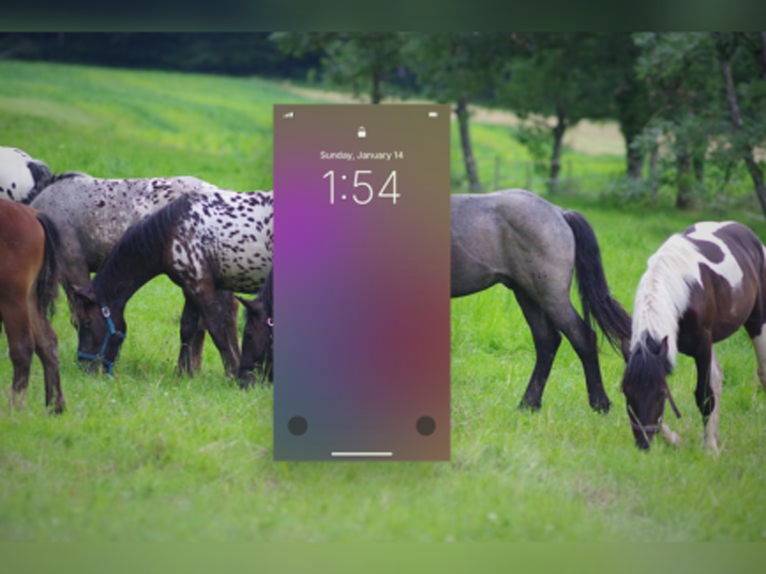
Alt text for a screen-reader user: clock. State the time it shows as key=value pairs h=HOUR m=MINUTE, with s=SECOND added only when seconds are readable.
h=1 m=54
